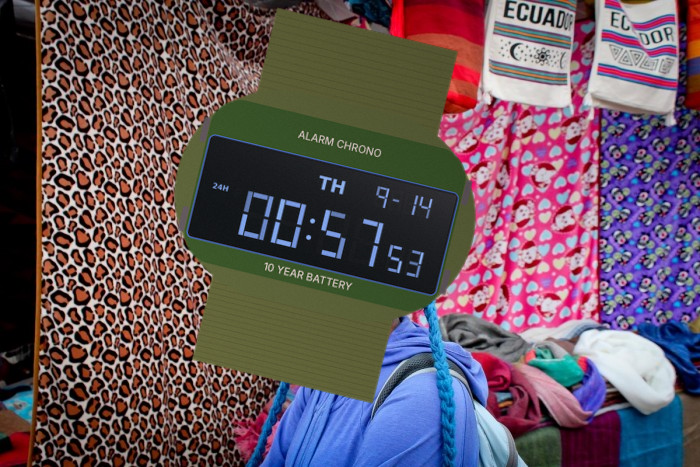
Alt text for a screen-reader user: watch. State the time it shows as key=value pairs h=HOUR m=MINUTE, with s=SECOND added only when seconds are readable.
h=0 m=57 s=53
